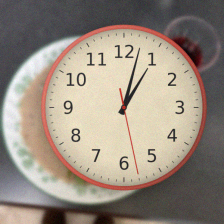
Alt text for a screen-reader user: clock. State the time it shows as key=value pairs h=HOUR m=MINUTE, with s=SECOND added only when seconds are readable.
h=1 m=2 s=28
